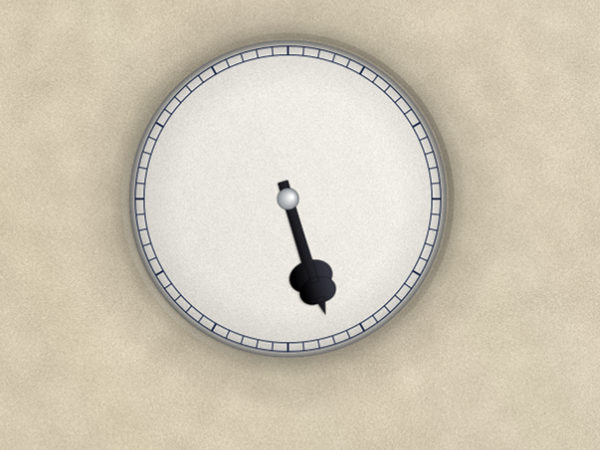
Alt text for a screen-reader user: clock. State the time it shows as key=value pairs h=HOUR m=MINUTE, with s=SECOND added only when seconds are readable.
h=5 m=27
